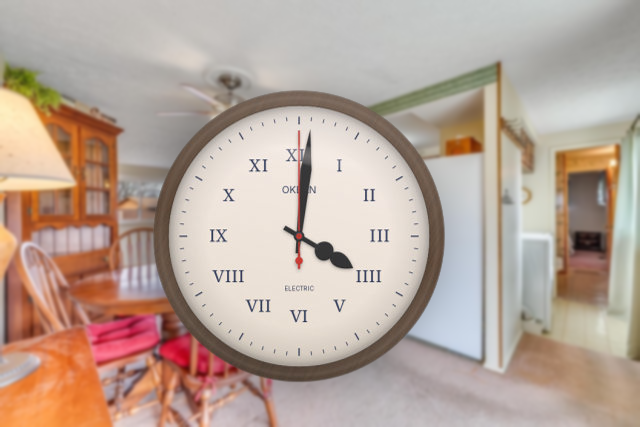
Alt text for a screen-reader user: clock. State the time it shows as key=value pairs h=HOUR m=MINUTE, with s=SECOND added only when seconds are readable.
h=4 m=1 s=0
